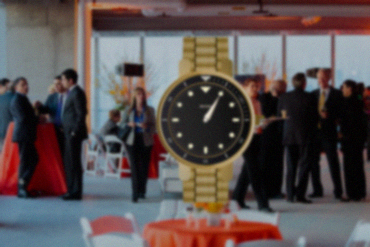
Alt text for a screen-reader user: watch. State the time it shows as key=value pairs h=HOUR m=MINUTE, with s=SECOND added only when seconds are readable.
h=1 m=5
